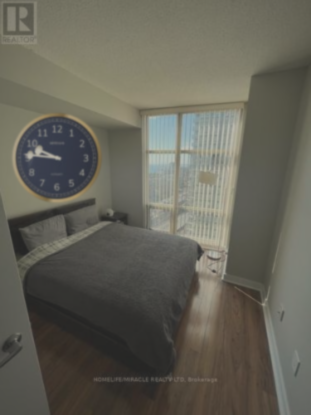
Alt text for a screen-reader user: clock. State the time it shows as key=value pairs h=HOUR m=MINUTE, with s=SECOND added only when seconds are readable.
h=9 m=46
